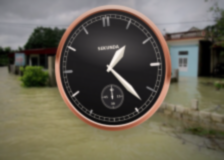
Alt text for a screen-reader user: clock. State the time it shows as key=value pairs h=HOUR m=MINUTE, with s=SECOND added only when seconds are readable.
h=1 m=23
